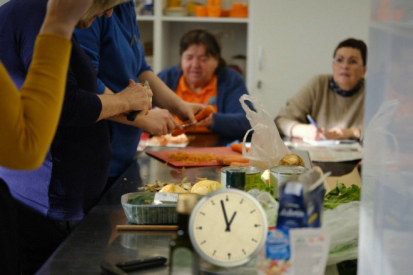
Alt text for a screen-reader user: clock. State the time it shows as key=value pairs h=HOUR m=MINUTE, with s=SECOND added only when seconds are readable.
h=12 m=58
